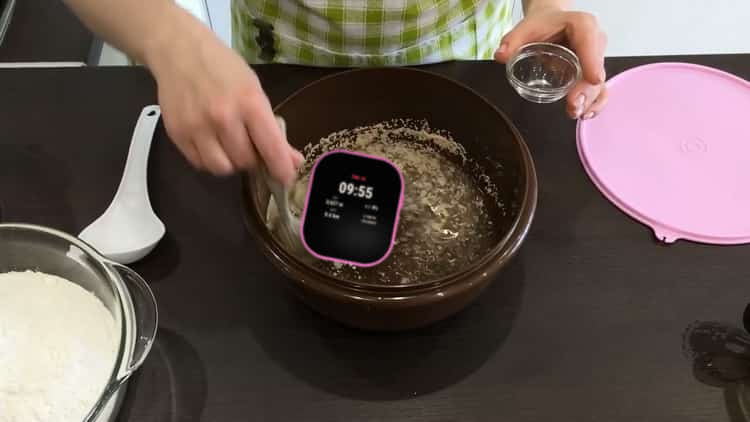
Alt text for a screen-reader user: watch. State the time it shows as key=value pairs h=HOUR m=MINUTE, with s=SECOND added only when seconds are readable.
h=9 m=55
